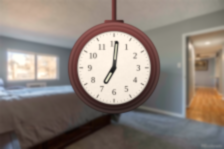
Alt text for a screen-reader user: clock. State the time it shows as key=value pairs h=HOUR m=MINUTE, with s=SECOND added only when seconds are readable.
h=7 m=1
